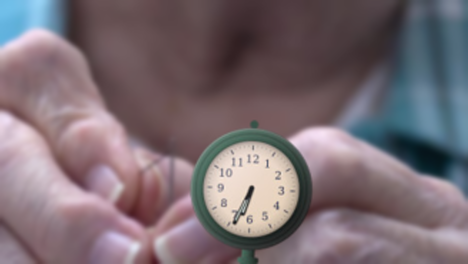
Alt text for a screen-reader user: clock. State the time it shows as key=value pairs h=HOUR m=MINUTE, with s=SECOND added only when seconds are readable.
h=6 m=34
